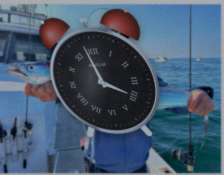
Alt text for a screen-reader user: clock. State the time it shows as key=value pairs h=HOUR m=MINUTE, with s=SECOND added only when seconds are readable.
h=3 m=58
